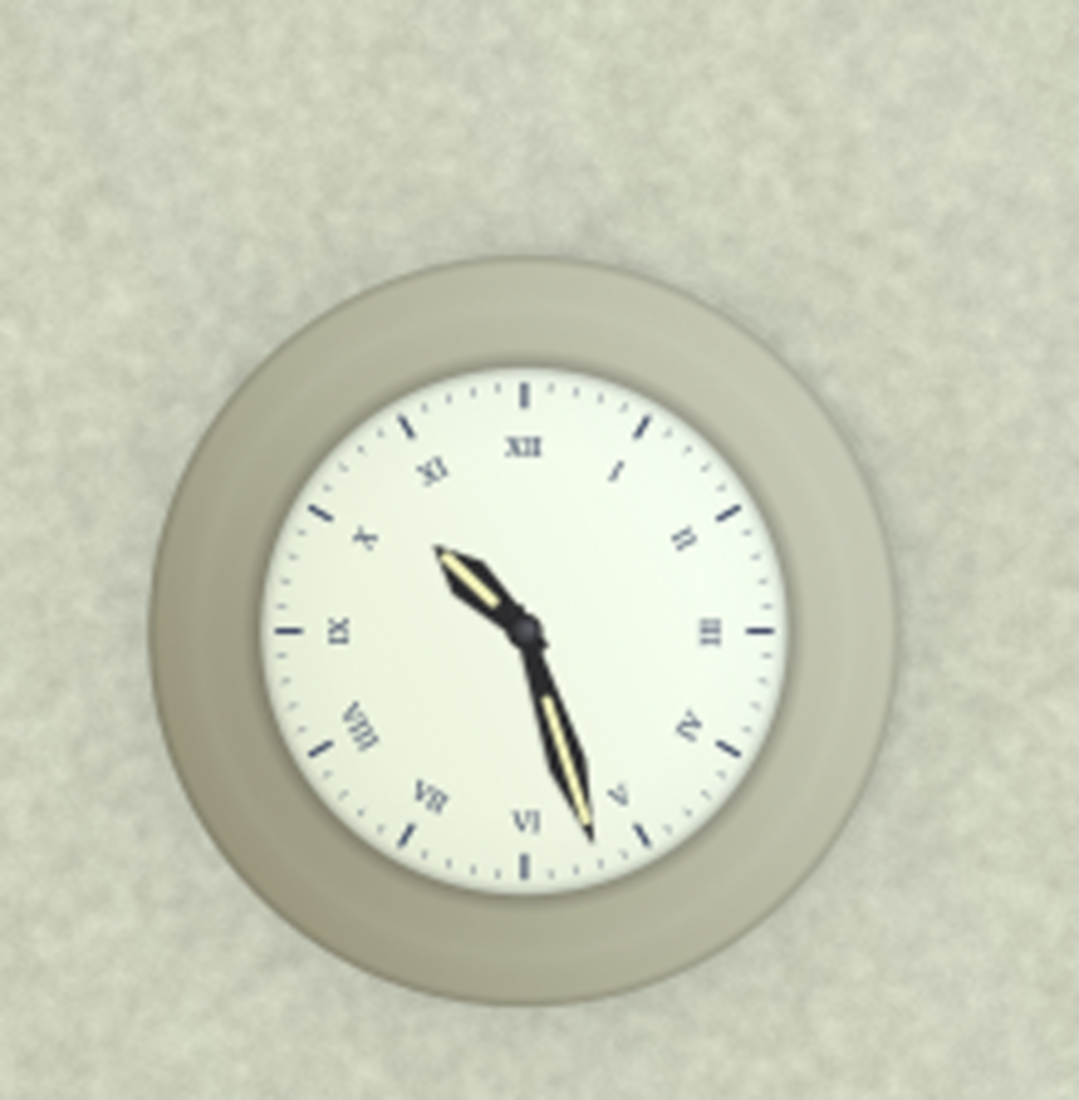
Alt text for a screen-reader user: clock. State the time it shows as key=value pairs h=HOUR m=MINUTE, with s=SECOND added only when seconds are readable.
h=10 m=27
